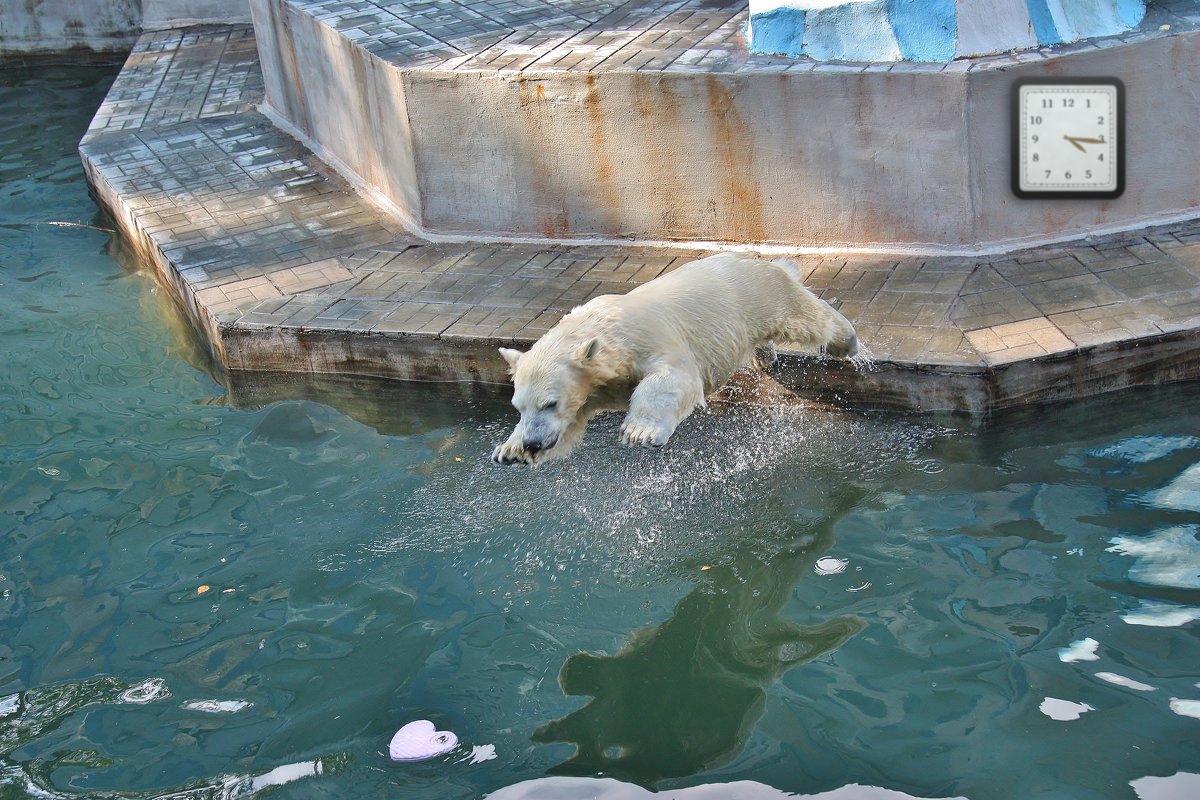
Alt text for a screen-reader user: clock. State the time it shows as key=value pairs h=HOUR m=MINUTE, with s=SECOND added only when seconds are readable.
h=4 m=16
